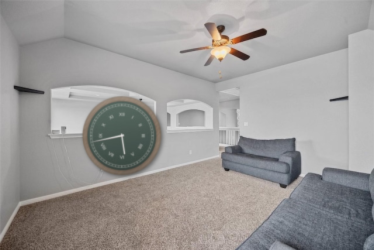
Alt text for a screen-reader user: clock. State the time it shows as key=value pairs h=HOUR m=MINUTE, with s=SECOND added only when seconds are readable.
h=5 m=43
